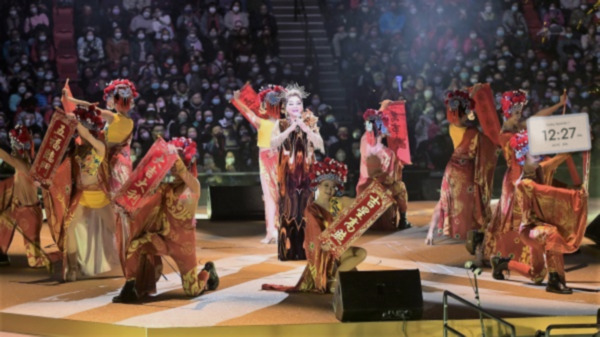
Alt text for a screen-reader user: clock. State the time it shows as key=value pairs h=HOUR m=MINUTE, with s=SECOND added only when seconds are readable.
h=12 m=27
